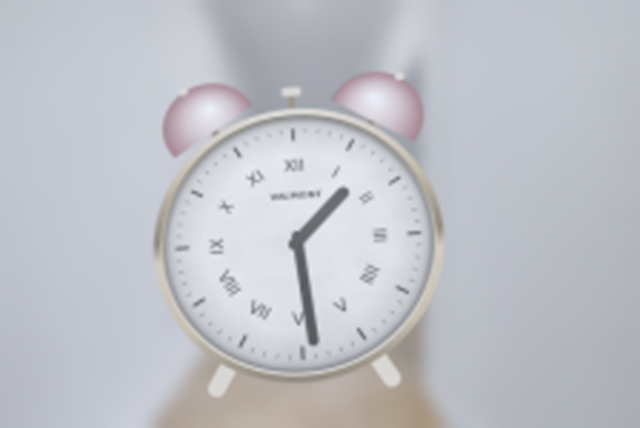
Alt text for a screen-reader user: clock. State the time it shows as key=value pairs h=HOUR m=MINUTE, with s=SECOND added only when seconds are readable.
h=1 m=29
